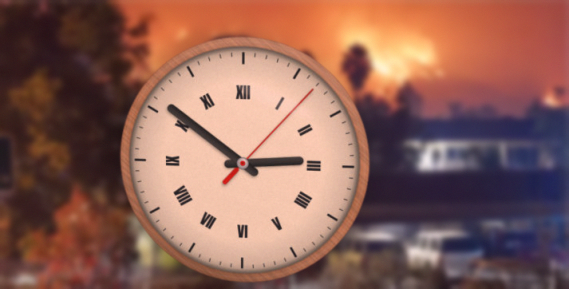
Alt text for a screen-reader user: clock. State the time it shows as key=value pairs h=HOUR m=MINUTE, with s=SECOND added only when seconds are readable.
h=2 m=51 s=7
